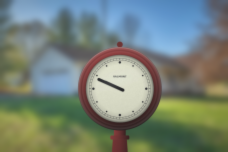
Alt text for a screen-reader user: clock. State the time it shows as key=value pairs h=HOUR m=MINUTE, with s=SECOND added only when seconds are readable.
h=9 m=49
